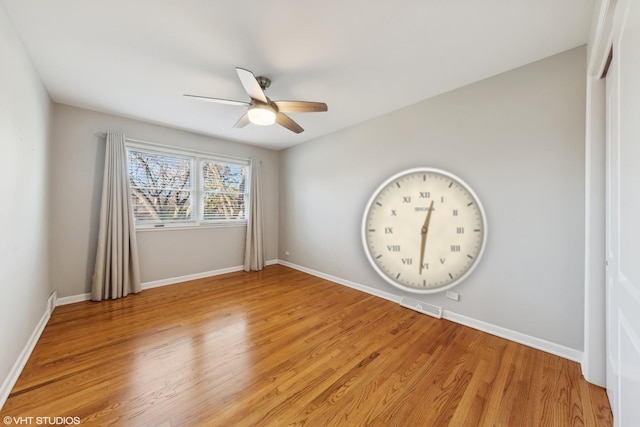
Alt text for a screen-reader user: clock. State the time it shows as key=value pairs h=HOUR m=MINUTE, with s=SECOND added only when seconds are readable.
h=12 m=31
